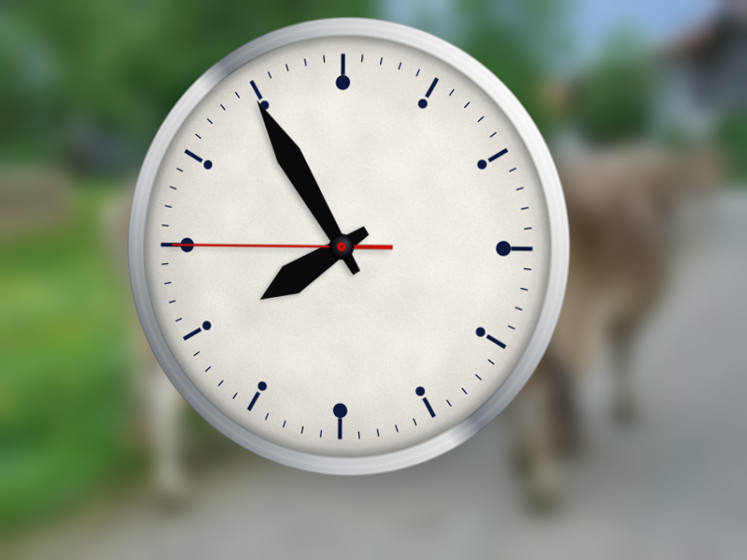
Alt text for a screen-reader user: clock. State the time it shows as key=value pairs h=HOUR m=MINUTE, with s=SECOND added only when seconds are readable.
h=7 m=54 s=45
